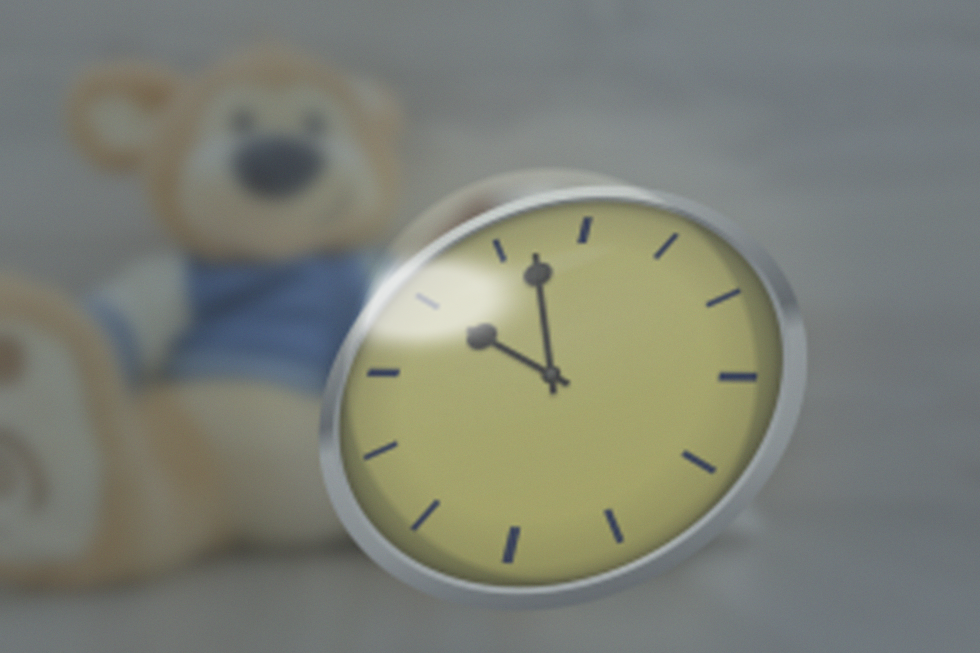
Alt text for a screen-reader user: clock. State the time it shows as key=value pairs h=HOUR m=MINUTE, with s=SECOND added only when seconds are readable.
h=9 m=57
